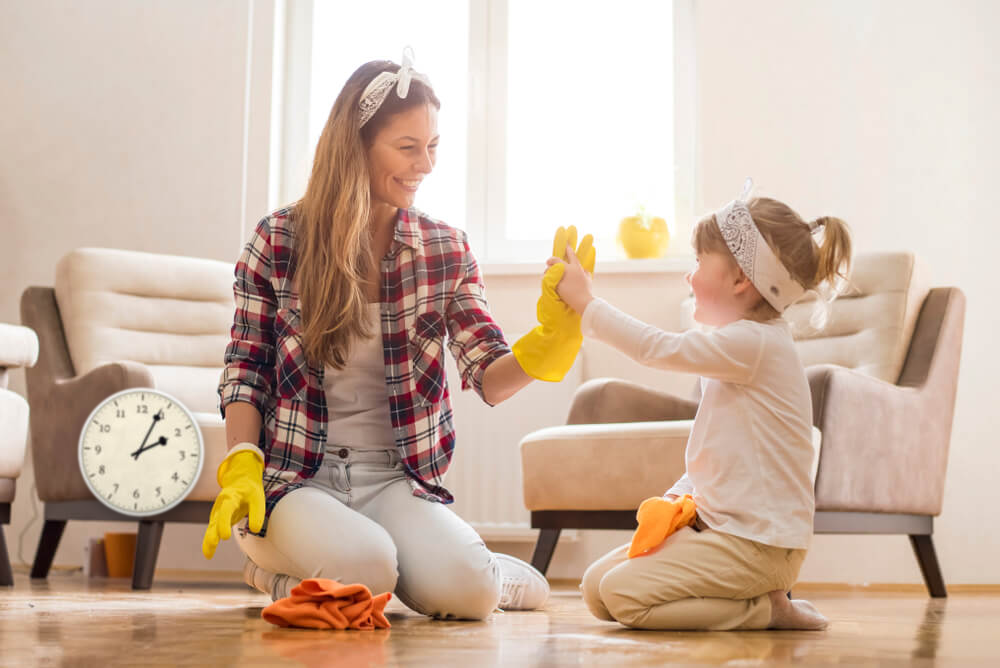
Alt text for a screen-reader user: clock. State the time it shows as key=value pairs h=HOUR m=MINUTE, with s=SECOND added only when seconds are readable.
h=2 m=4
